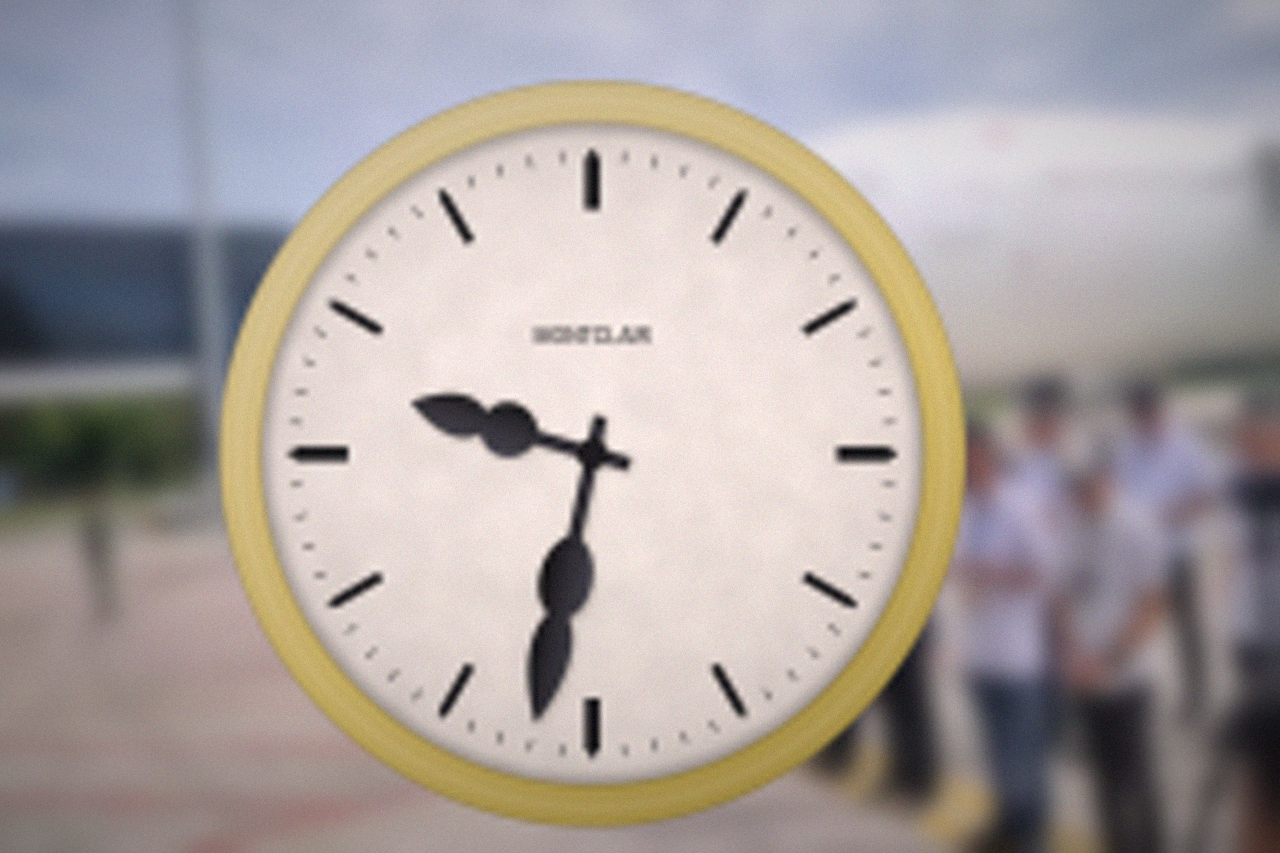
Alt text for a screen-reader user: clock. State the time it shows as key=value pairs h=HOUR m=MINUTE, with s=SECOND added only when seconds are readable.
h=9 m=32
